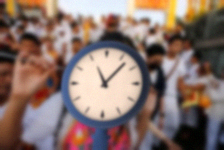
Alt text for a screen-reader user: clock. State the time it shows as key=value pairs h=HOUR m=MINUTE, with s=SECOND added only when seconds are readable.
h=11 m=7
